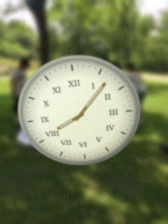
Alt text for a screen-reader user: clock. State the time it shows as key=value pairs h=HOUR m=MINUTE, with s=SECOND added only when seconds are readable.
h=8 m=7
